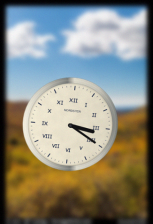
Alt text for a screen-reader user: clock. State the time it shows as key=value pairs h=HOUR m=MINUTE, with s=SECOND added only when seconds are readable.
h=3 m=20
